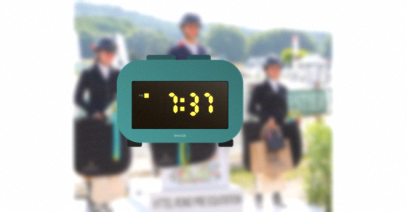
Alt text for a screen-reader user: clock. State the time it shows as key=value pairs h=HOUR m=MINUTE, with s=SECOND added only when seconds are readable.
h=7 m=37
